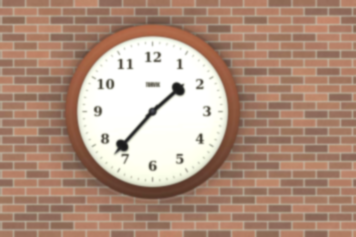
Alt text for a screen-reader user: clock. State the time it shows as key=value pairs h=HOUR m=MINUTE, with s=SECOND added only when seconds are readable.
h=1 m=37
